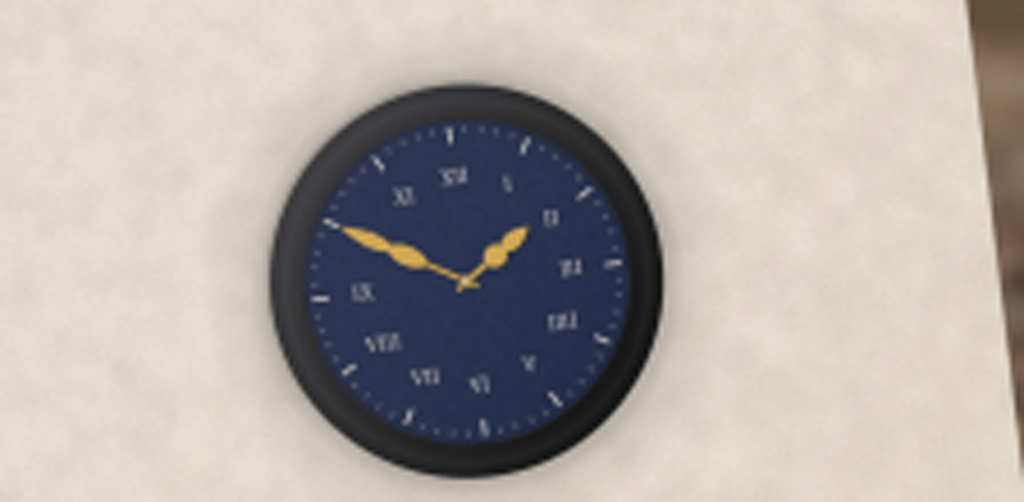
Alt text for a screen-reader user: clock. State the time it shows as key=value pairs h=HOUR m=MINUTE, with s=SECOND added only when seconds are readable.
h=1 m=50
